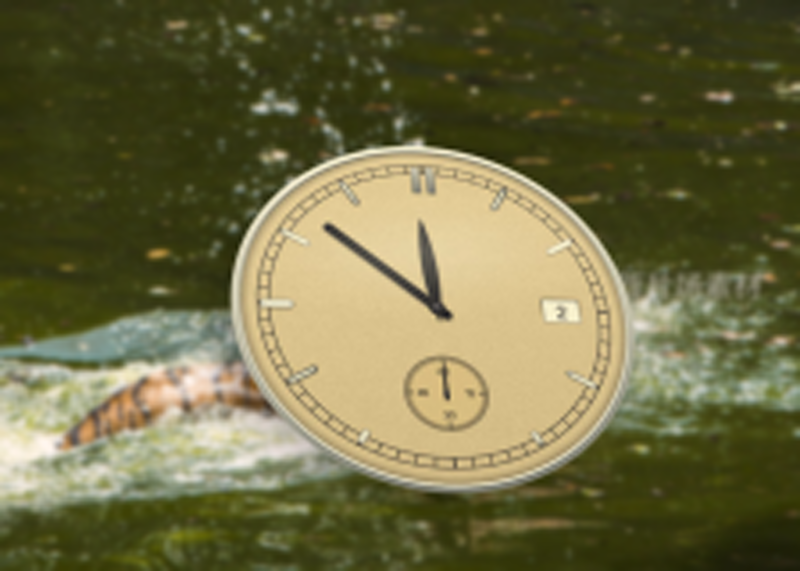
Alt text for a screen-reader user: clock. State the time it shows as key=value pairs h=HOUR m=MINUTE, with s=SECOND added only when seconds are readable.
h=11 m=52
